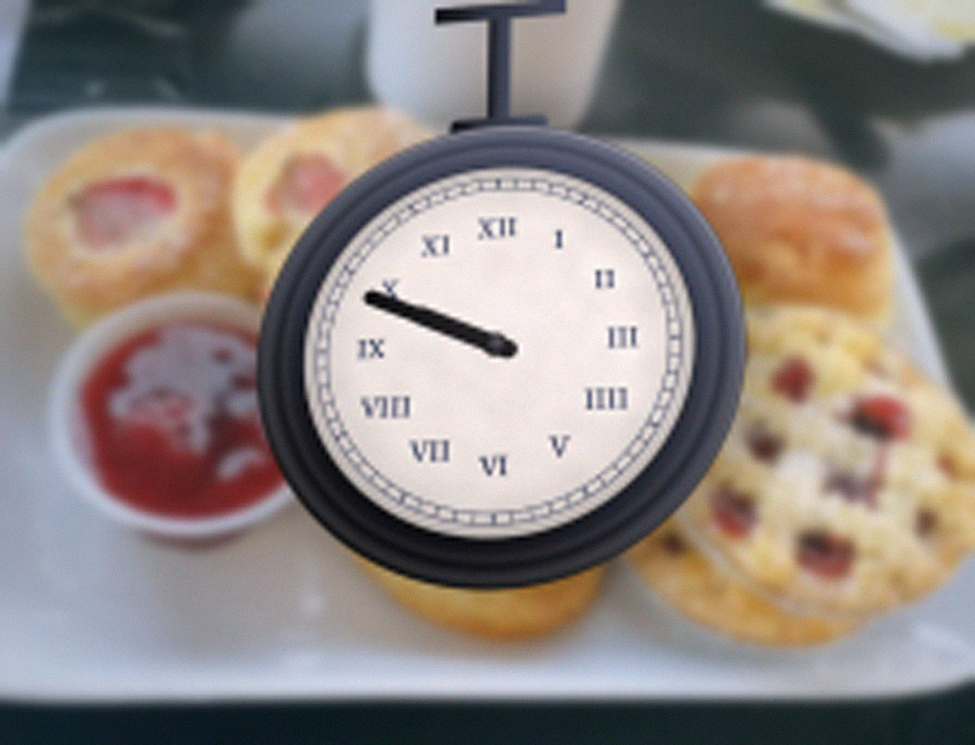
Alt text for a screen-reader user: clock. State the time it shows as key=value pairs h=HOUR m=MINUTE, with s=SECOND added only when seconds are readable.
h=9 m=49
